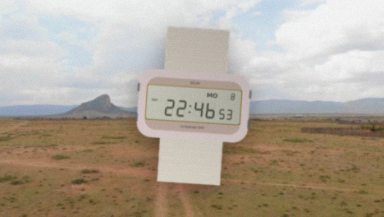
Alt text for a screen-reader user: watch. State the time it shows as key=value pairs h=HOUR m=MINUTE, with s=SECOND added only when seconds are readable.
h=22 m=46 s=53
